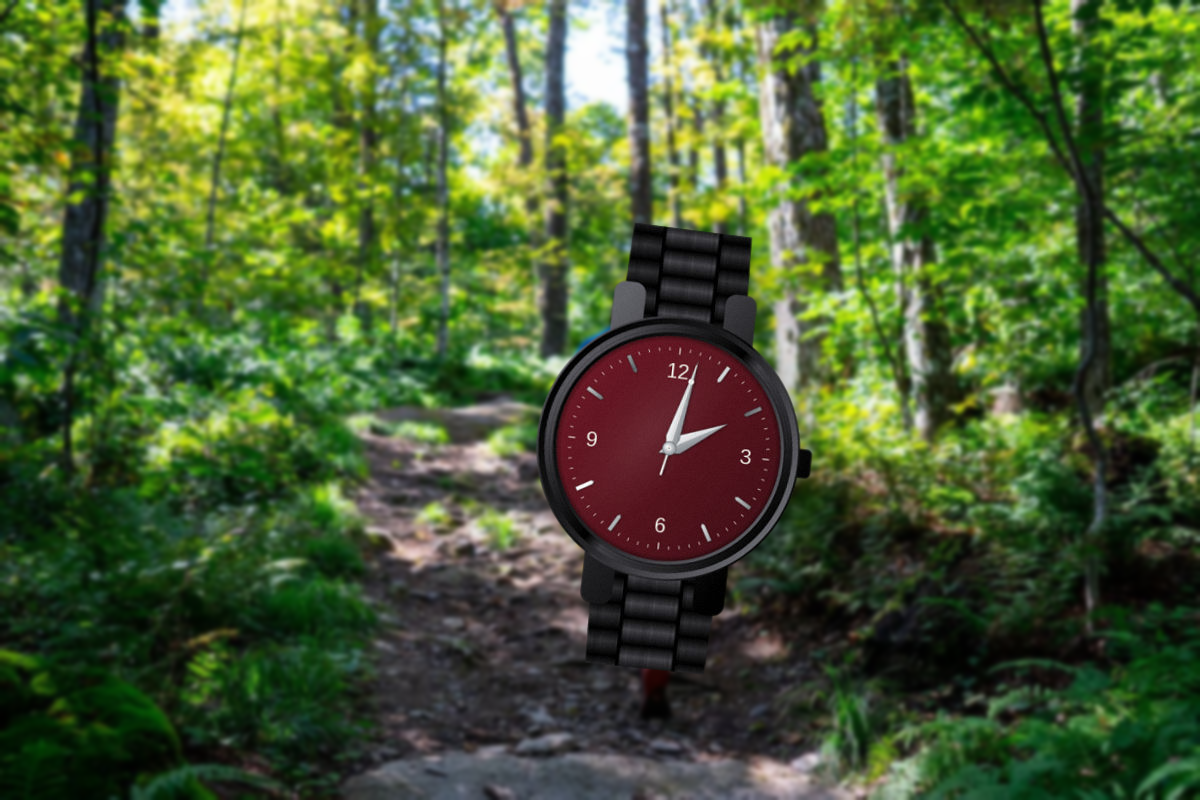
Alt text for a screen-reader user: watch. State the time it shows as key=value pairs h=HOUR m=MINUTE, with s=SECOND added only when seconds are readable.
h=2 m=2 s=2
